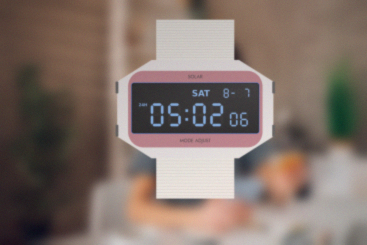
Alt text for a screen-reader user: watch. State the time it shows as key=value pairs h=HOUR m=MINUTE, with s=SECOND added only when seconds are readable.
h=5 m=2 s=6
